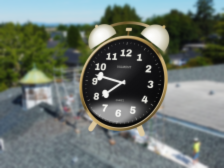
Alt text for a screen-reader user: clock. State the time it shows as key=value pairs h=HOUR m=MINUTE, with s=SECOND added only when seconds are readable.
h=7 m=47
